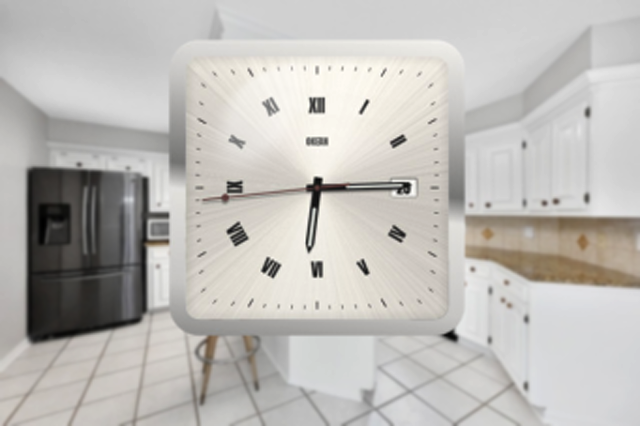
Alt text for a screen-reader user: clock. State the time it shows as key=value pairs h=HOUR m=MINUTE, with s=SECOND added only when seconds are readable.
h=6 m=14 s=44
